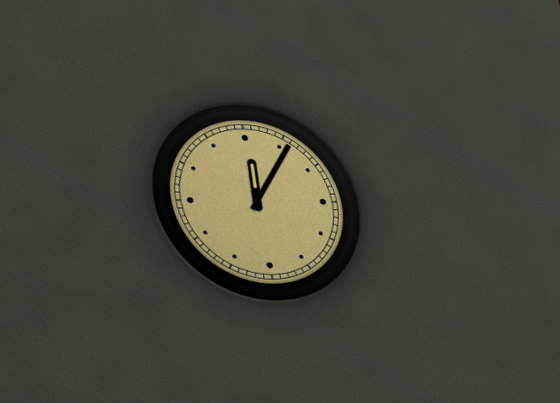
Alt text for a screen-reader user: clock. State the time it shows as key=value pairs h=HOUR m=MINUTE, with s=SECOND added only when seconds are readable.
h=12 m=6
